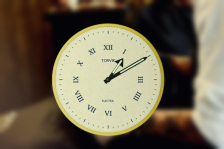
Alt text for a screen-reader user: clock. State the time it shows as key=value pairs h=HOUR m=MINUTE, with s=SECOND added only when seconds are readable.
h=1 m=10
